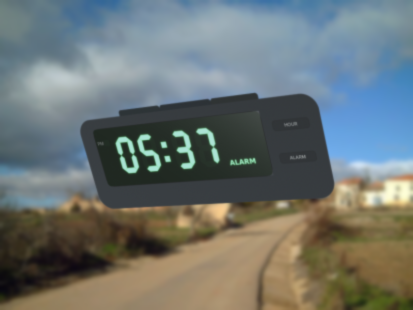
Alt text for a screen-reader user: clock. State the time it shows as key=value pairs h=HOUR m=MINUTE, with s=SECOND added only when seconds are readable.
h=5 m=37
